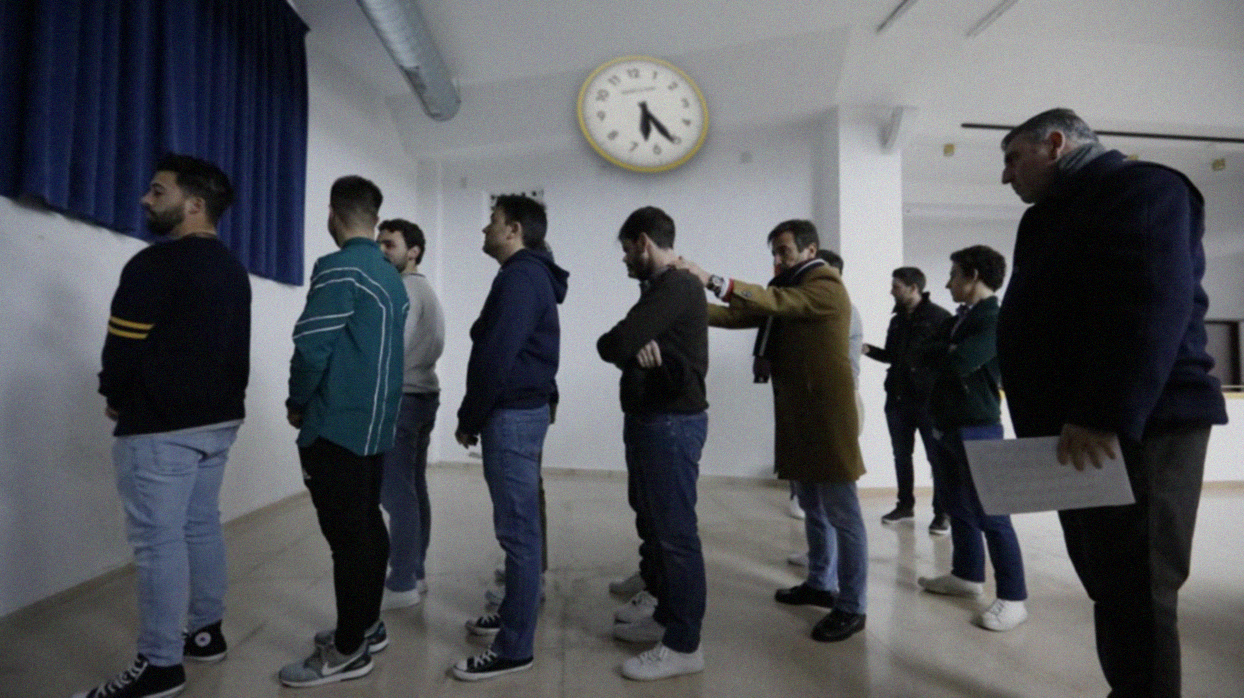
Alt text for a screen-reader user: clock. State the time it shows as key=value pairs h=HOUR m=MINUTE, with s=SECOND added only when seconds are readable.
h=6 m=26
